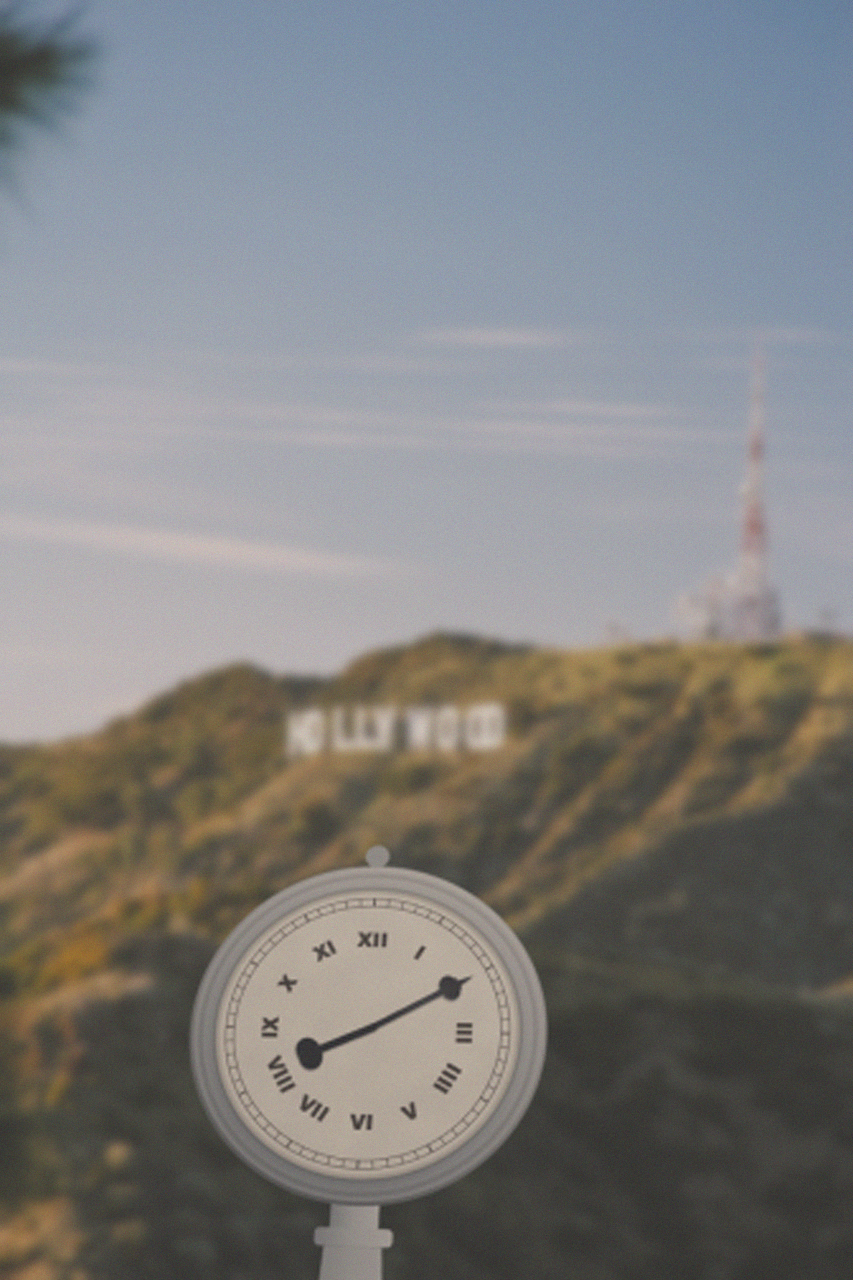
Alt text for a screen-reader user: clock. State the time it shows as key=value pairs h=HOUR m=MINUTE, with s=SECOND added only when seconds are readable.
h=8 m=10
